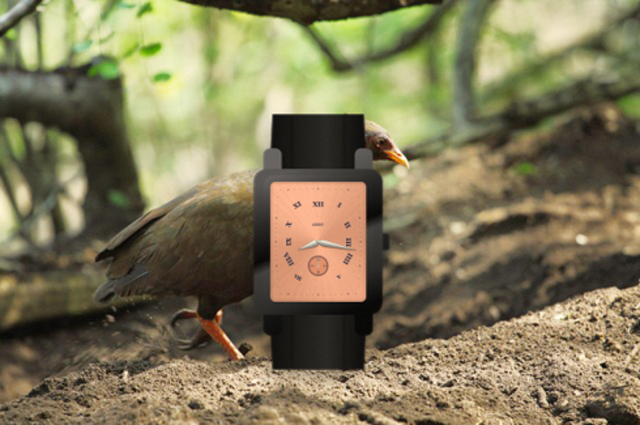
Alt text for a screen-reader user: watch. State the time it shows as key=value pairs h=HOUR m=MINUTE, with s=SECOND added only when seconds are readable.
h=8 m=17
